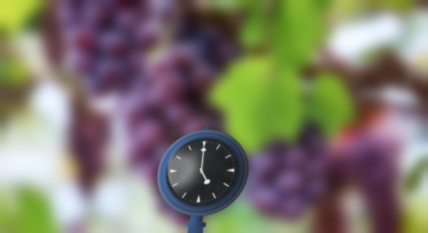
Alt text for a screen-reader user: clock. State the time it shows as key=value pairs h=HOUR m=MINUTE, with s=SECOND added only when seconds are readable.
h=5 m=0
